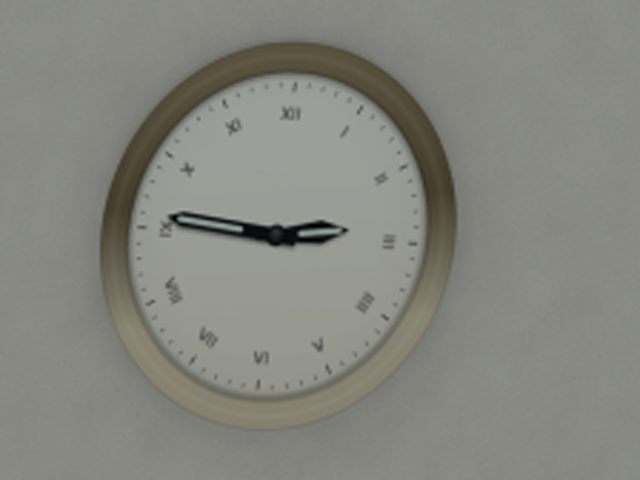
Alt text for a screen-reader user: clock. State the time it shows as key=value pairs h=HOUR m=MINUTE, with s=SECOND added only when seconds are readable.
h=2 m=46
